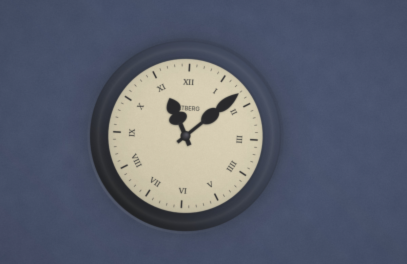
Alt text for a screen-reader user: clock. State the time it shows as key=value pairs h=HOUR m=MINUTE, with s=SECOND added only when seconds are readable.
h=11 m=8
